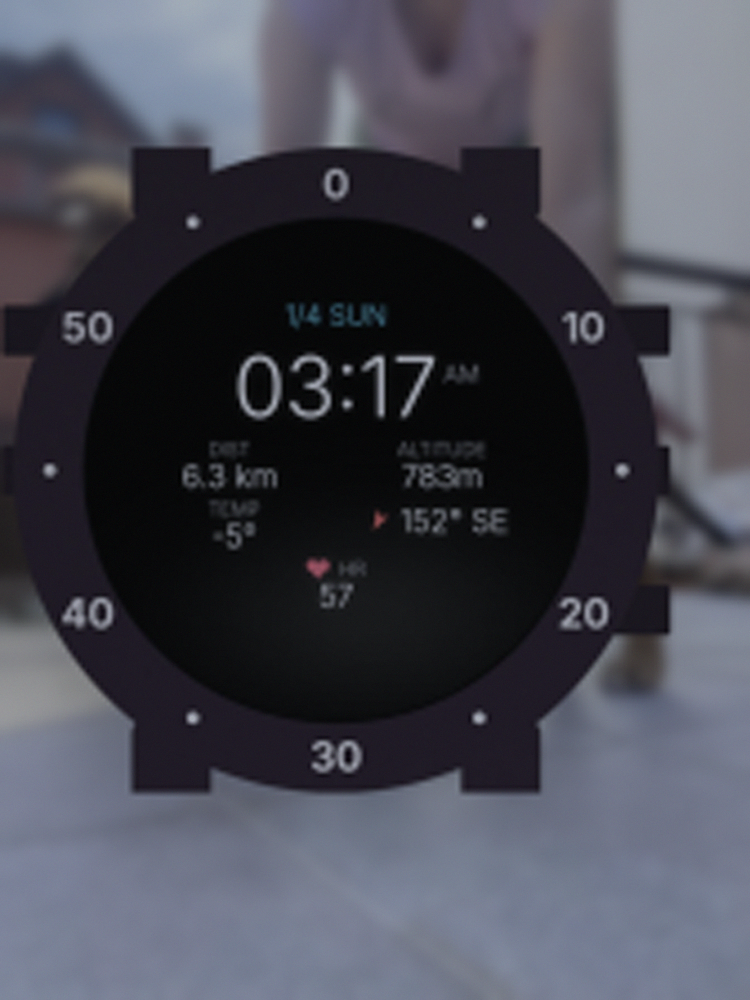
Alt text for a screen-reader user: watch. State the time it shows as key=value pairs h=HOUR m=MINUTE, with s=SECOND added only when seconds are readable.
h=3 m=17
